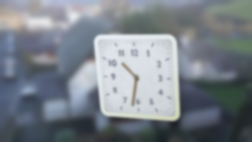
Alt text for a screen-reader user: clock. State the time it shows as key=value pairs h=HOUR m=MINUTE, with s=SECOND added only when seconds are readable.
h=10 m=32
